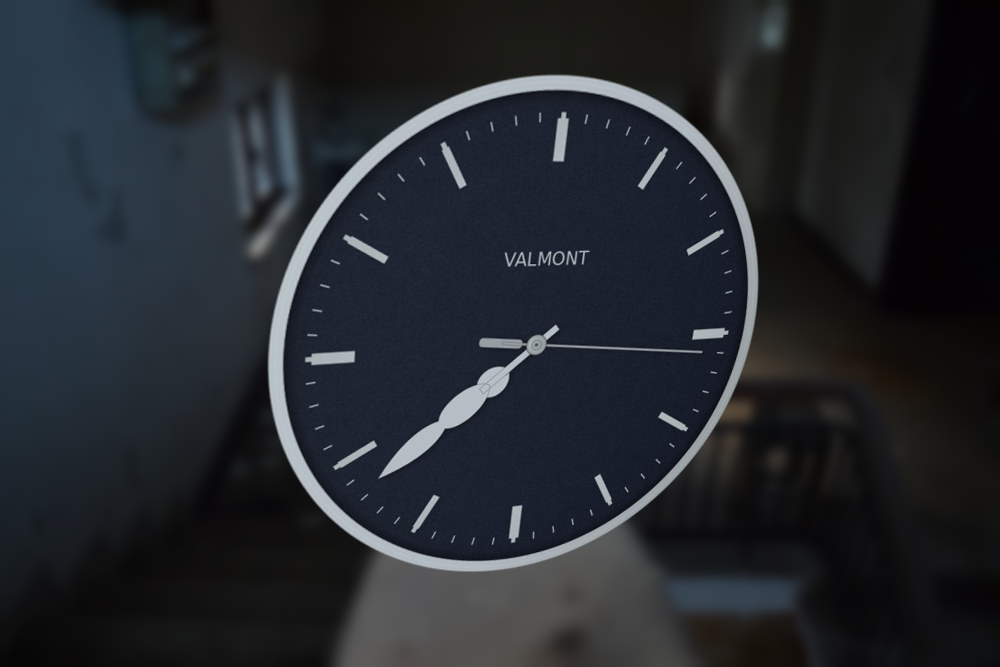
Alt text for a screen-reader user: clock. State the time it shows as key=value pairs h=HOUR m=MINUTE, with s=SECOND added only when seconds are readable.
h=7 m=38 s=16
